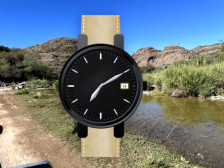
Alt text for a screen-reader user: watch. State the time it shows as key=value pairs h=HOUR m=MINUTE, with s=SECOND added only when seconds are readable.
h=7 m=10
